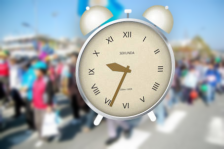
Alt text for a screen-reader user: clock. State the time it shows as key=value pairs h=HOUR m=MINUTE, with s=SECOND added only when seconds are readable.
h=9 m=34
